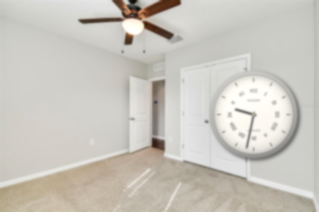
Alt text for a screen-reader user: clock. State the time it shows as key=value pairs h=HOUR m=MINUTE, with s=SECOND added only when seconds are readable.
h=9 m=32
